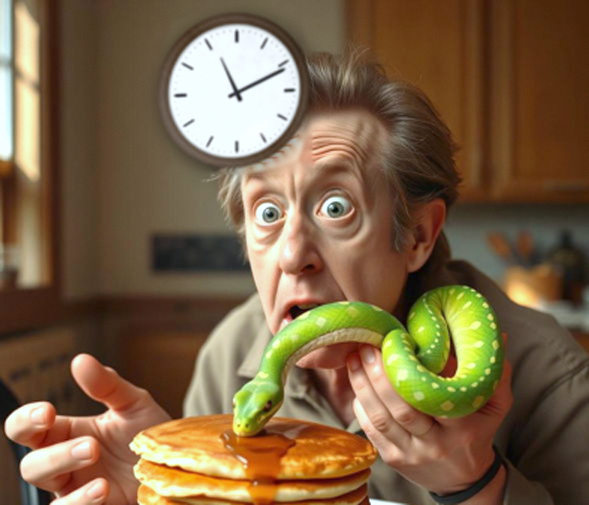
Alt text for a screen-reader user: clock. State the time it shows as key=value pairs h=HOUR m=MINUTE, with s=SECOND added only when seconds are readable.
h=11 m=11
